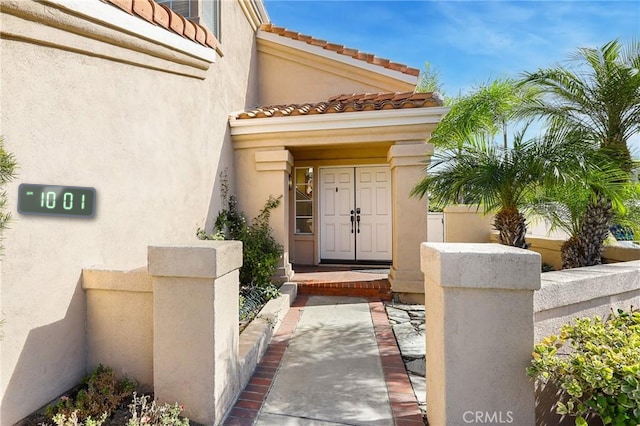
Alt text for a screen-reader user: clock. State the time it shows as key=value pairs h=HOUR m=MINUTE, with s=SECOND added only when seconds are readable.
h=10 m=1
